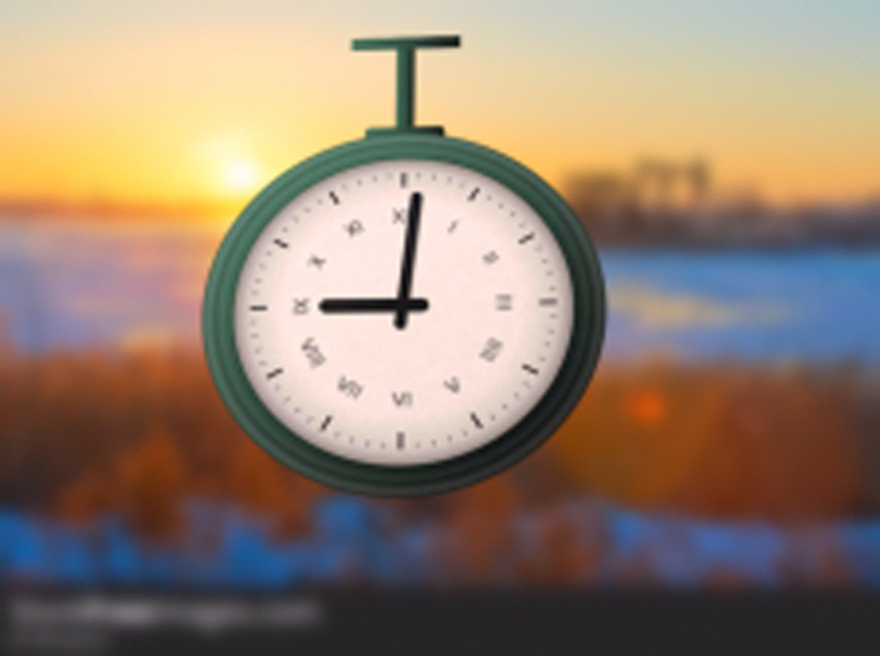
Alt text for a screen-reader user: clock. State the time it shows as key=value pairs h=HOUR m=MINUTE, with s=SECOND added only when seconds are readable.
h=9 m=1
